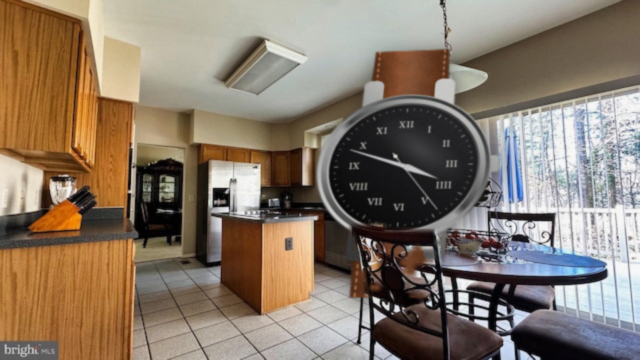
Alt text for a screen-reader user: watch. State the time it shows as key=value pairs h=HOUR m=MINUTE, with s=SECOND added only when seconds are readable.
h=3 m=48 s=24
